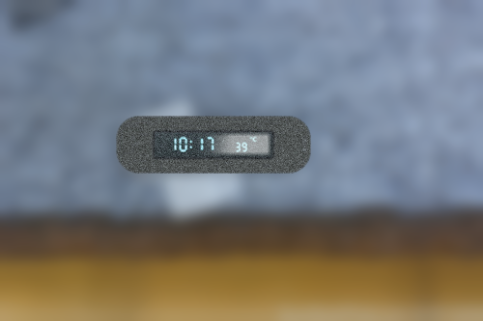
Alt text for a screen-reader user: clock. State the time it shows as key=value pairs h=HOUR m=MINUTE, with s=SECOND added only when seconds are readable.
h=10 m=17
